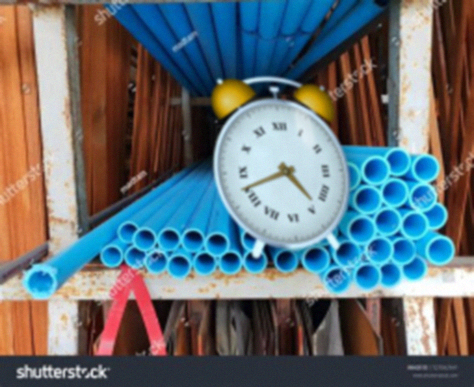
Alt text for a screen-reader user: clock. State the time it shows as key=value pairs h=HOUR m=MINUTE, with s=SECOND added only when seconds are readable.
h=4 m=42
